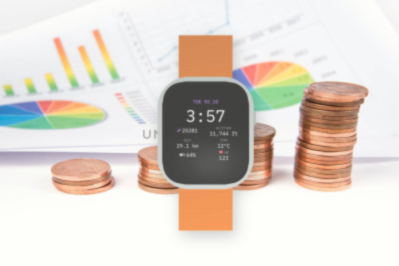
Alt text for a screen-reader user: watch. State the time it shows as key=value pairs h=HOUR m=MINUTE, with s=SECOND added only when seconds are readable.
h=3 m=57
